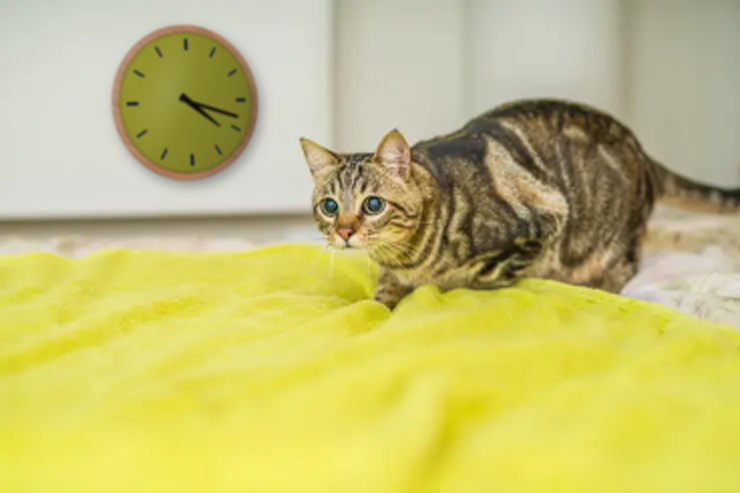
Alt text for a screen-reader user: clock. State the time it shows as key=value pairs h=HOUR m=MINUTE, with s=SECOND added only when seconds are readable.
h=4 m=18
